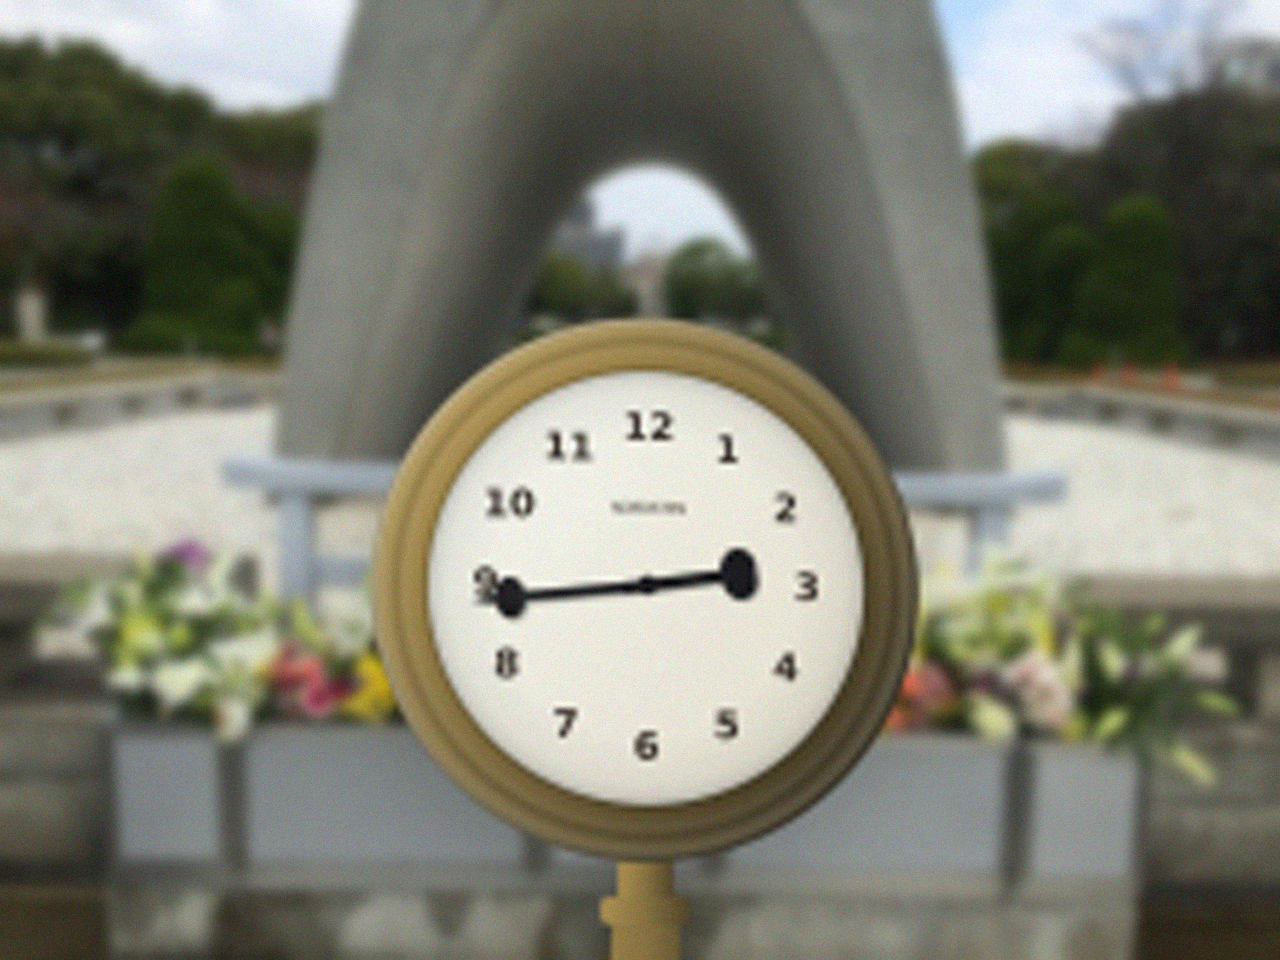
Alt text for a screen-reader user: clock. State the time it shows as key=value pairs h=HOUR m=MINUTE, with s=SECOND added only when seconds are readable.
h=2 m=44
